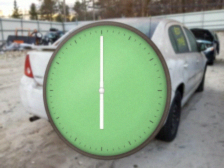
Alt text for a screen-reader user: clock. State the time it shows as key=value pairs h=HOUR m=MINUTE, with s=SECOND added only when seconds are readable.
h=6 m=0
